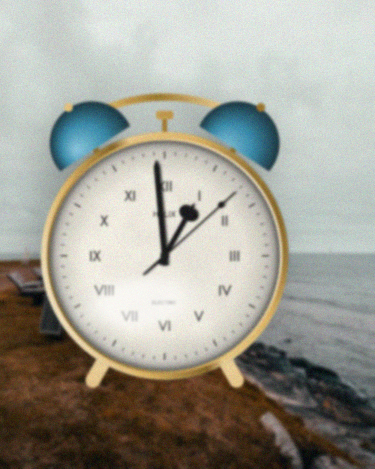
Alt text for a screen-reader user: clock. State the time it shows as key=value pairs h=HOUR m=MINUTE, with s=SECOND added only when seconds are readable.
h=12 m=59 s=8
